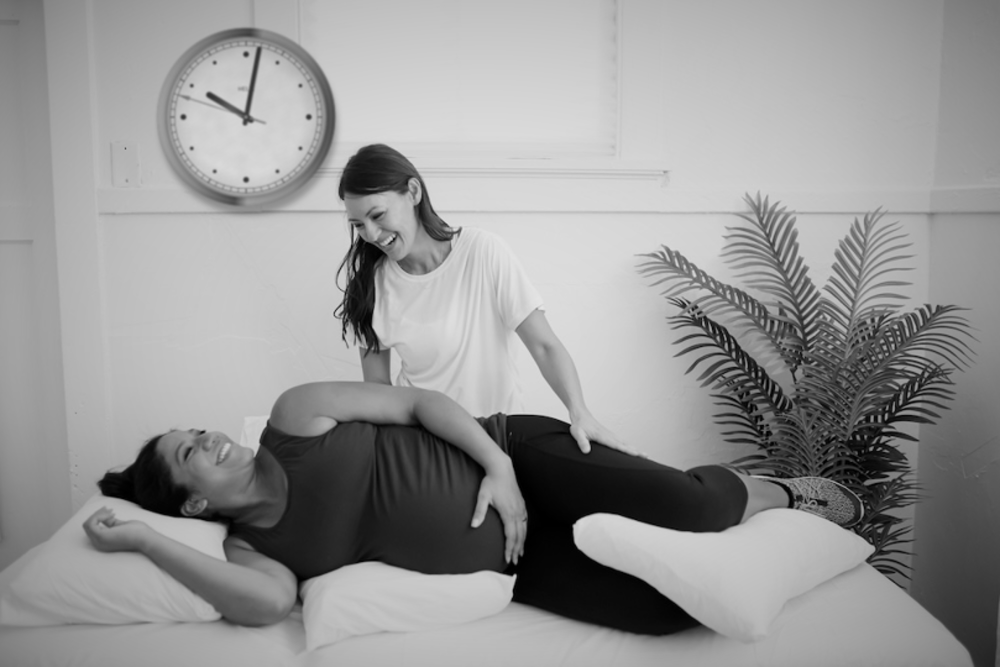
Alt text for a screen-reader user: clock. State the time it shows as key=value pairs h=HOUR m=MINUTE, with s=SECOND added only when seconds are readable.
h=10 m=1 s=48
